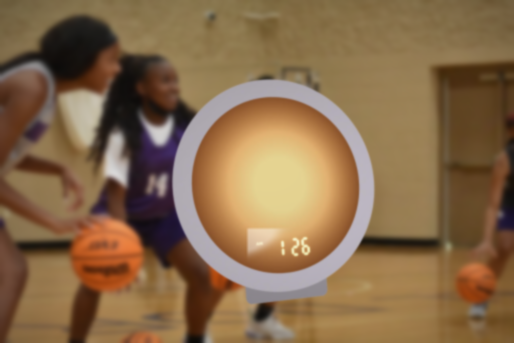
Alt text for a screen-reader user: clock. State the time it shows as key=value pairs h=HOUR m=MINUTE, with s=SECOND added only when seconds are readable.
h=1 m=26
